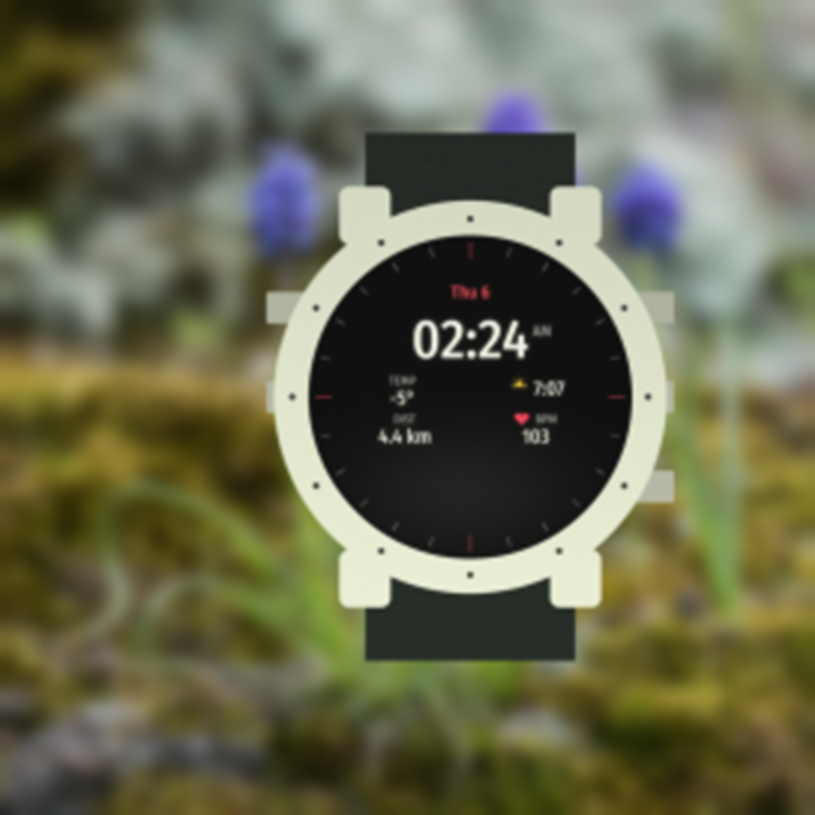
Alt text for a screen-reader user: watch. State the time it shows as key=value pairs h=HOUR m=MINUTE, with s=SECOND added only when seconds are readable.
h=2 m=24
